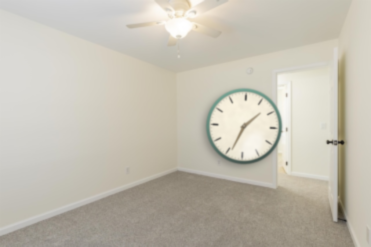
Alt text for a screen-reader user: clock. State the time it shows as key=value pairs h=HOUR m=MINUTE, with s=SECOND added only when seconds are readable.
h=1 m=34
